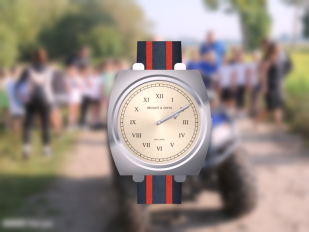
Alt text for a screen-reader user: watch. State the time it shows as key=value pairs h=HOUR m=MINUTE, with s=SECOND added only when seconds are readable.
h=2 m=10
